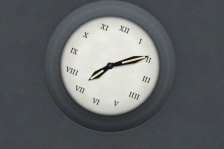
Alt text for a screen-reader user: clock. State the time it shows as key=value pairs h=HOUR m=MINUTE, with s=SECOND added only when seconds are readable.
h=7 m=9
